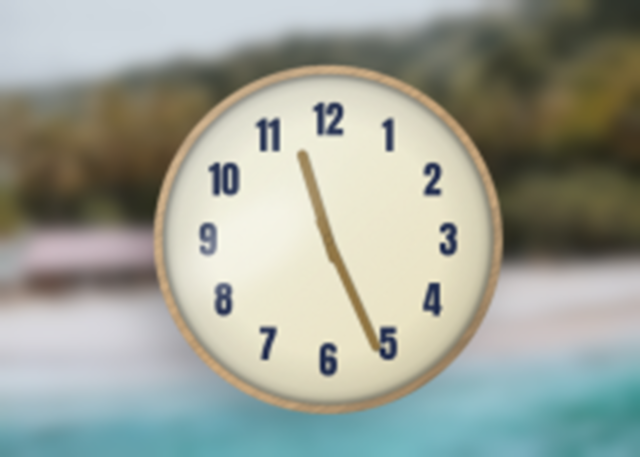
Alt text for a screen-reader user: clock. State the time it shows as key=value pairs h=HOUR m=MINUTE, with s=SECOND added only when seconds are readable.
h=11 m=26
